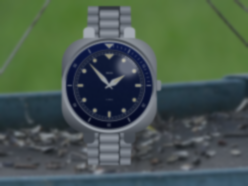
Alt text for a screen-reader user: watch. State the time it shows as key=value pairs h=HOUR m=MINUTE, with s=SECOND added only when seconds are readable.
h=1 m=53
